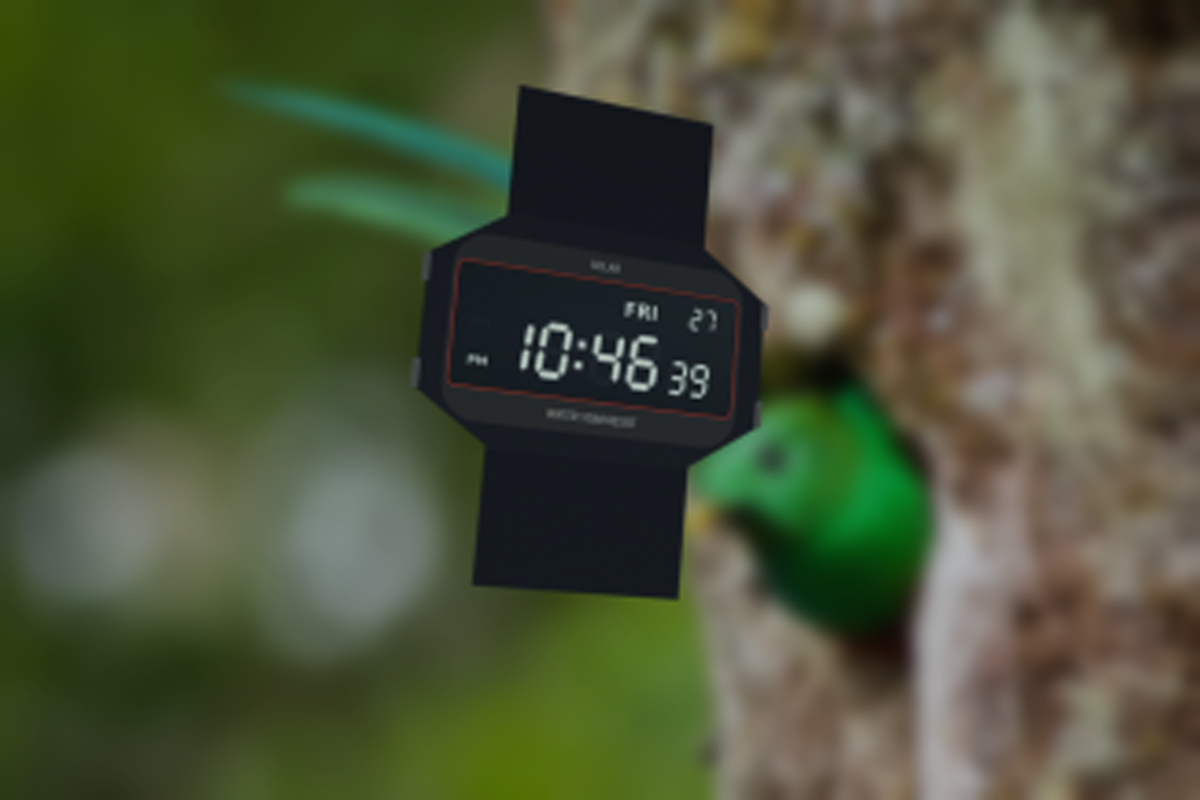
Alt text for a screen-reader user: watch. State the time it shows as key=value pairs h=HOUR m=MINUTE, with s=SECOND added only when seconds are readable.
h=10 m=46 s=39
